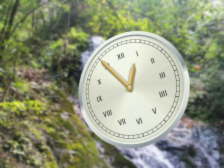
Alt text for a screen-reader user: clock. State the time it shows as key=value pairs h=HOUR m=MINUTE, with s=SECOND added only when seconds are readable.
h=12 m=55
